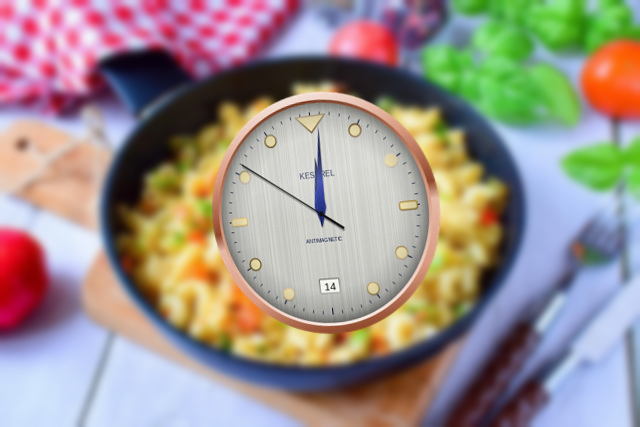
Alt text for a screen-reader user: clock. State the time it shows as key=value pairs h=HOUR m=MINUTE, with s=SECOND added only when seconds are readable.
h=12 m=0 s=51
